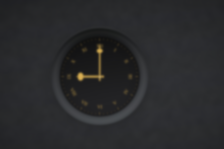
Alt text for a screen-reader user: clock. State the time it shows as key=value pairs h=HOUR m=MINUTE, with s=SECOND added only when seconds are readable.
h=9 m=0
